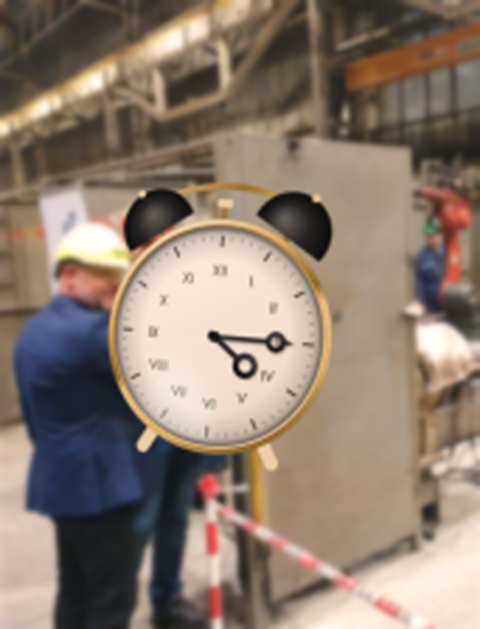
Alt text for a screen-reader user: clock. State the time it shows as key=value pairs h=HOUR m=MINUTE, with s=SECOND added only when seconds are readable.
h=4 m=15
